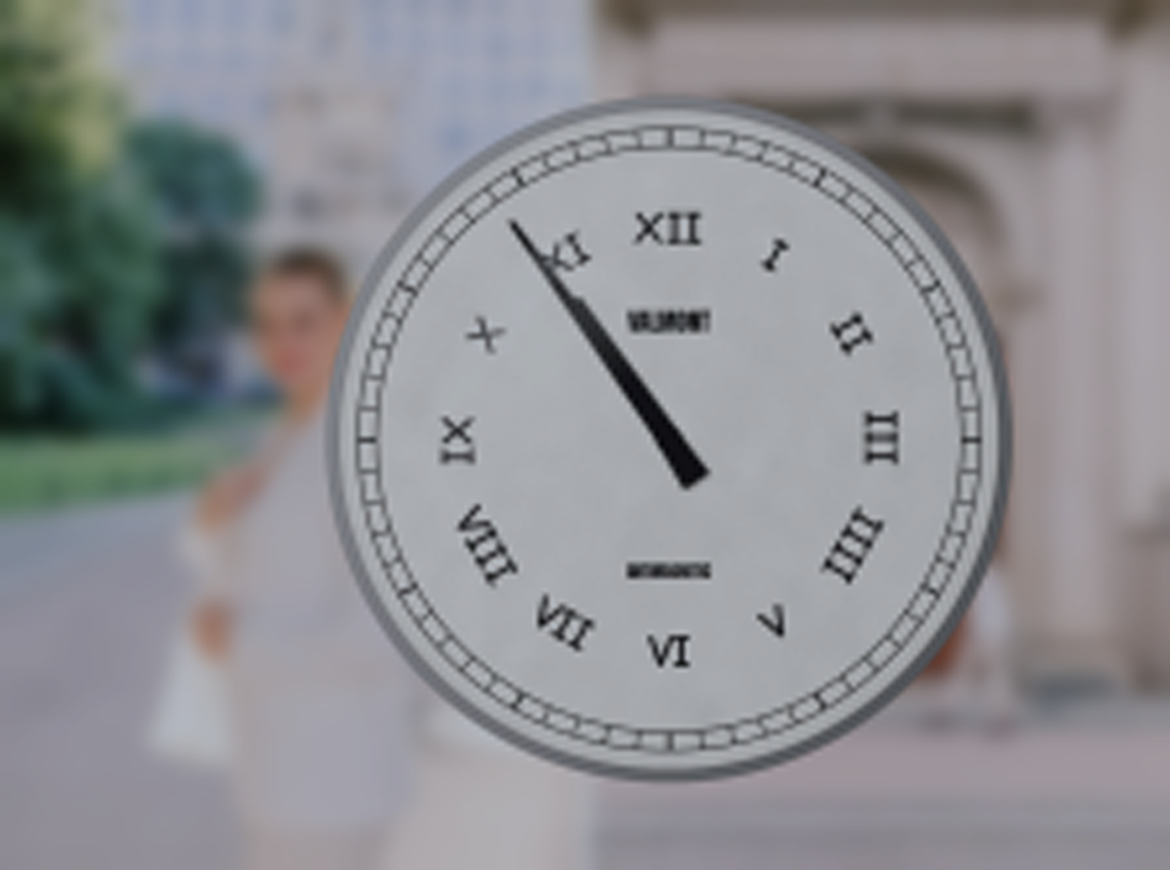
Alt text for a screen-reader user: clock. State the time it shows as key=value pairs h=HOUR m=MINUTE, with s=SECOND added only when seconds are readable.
h=10 m=54
